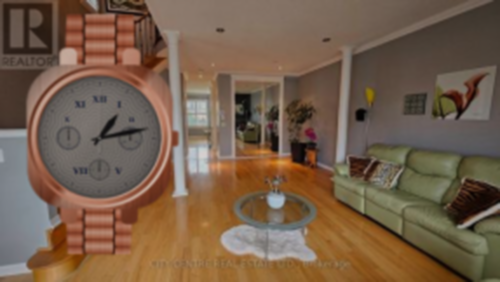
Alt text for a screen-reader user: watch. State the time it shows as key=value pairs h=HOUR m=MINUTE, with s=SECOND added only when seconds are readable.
h=1 m=13
